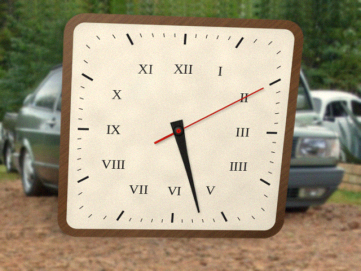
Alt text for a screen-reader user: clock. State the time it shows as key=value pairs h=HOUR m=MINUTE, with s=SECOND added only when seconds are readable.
h=5 m=27 s=10
